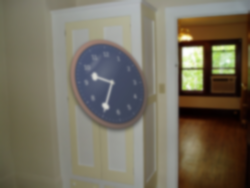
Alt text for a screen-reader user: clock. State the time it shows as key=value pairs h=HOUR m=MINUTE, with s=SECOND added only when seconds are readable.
h=9 m=35
